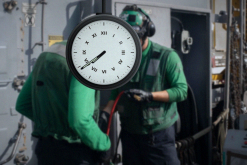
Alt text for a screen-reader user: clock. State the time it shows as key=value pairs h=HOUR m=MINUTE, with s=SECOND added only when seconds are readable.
h=7 m=39
